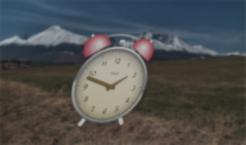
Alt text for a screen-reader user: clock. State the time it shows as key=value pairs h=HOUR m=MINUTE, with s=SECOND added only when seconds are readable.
h=1 m=48
